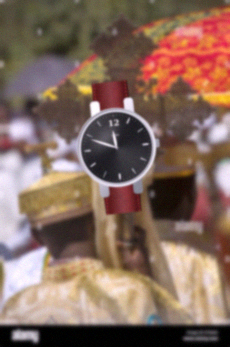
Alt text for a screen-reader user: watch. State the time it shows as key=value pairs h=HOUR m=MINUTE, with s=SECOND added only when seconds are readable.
h=11 m=49
